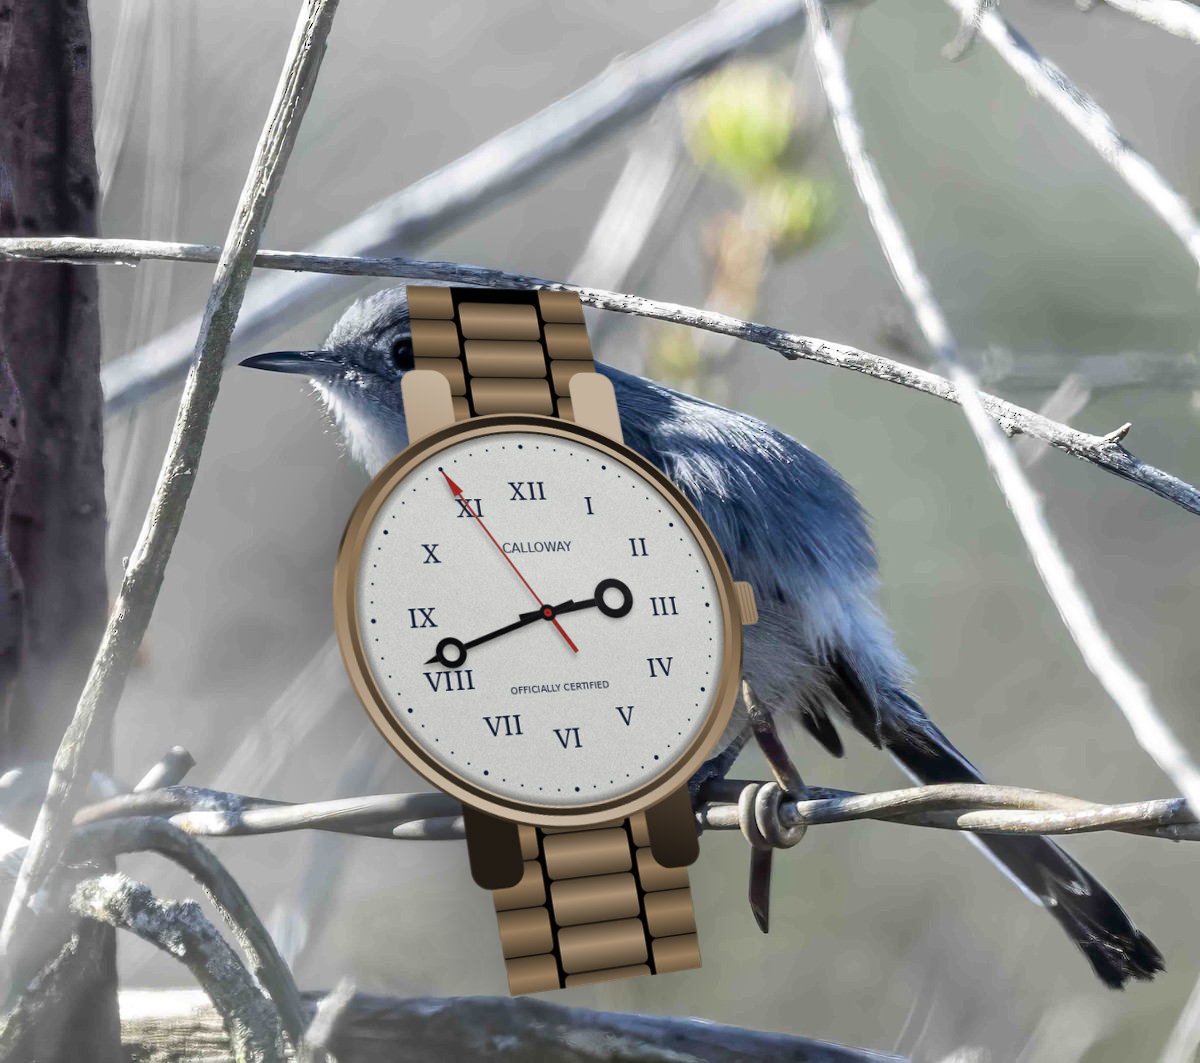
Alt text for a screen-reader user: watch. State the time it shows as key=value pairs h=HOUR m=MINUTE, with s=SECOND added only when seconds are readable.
h=2 m=41 s=55
